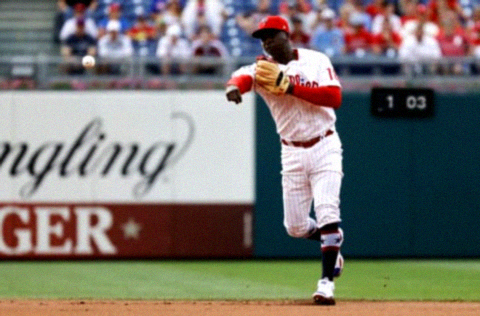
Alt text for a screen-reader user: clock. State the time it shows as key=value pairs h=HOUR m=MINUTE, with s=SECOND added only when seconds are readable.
h=1 m=3
